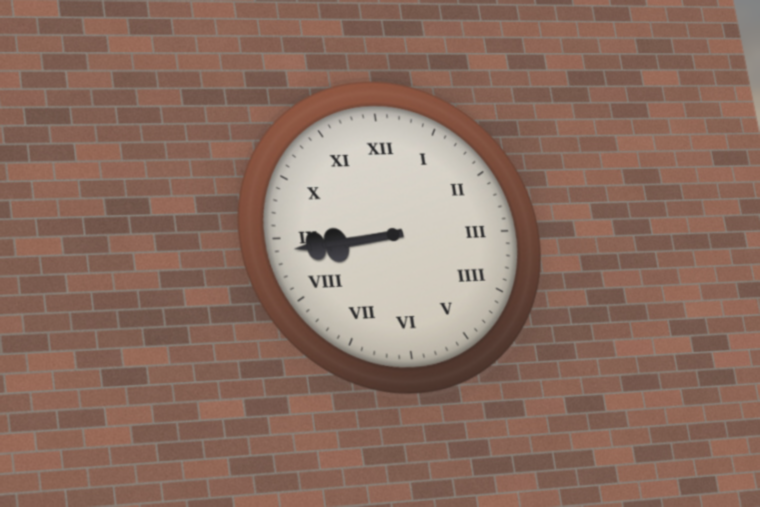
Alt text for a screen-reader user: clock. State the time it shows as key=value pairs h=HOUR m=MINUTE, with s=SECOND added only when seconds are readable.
h=8 m=44
